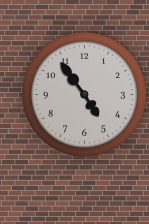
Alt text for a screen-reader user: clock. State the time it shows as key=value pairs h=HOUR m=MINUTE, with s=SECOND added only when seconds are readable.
h=4 m=54
